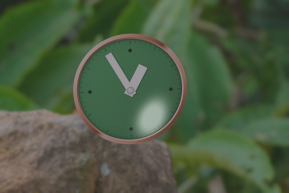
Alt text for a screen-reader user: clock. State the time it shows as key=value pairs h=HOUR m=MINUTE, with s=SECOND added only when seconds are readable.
h=12 m=55
